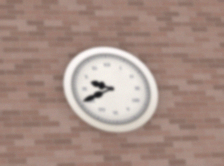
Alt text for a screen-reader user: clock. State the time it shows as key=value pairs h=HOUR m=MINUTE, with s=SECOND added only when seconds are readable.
h=9 m=41
